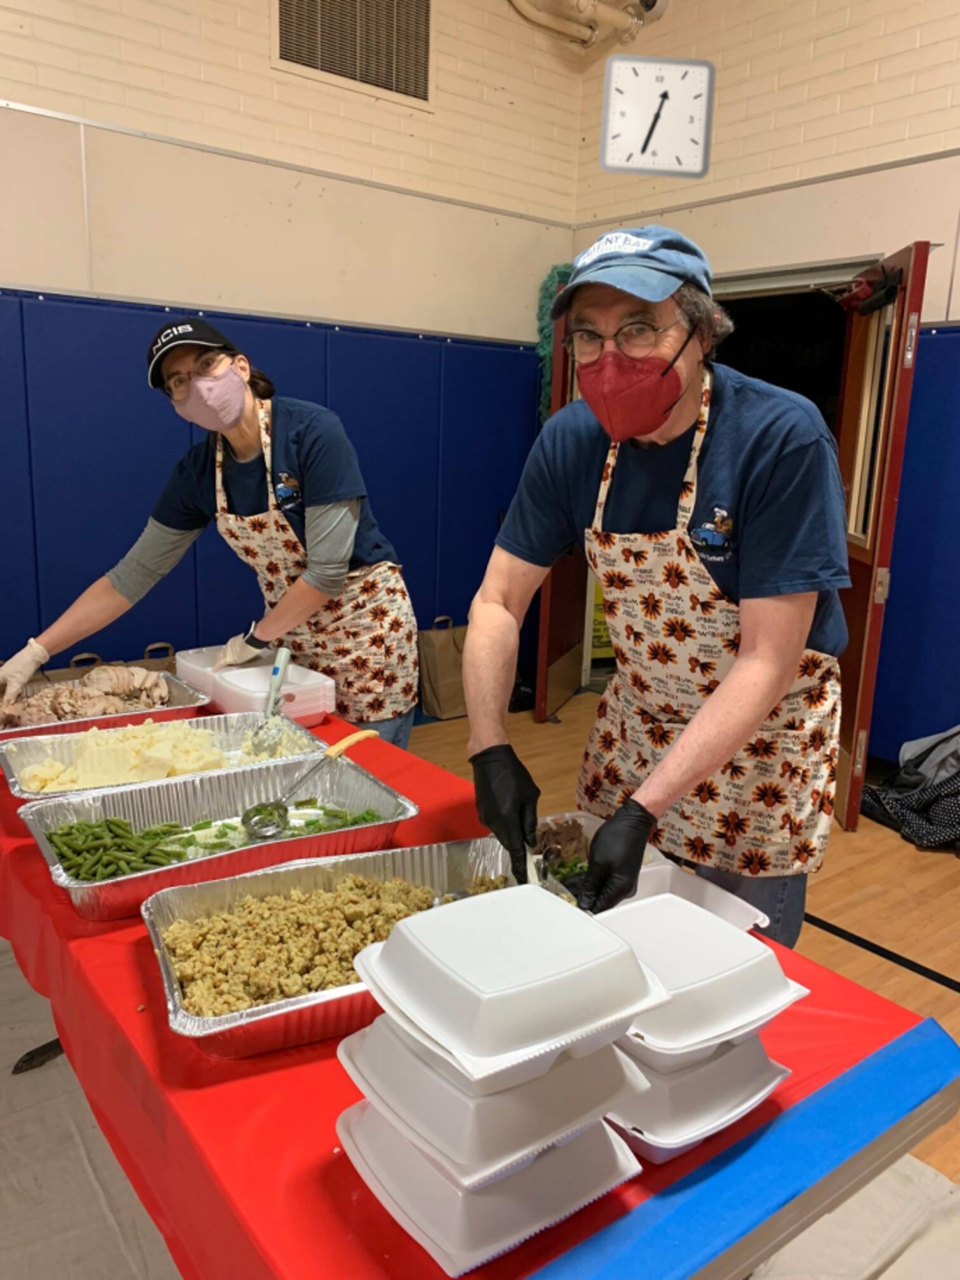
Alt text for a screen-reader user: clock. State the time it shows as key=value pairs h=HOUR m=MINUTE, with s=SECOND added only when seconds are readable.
h=12 m=33
